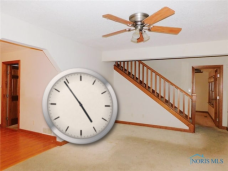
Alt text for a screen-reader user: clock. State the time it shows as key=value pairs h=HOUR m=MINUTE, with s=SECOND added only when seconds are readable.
h=4 m=54
